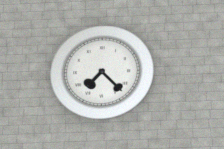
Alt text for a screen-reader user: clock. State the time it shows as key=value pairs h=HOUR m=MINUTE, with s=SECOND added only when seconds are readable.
h=7 m=23
